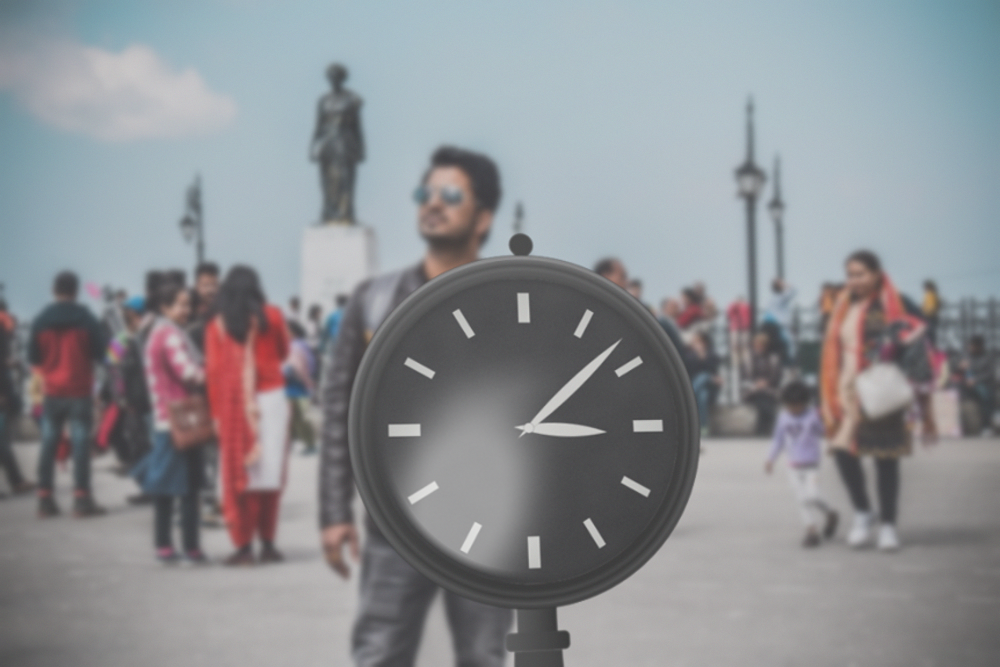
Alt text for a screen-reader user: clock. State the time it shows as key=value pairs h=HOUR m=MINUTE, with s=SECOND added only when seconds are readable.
h=3 m=8
